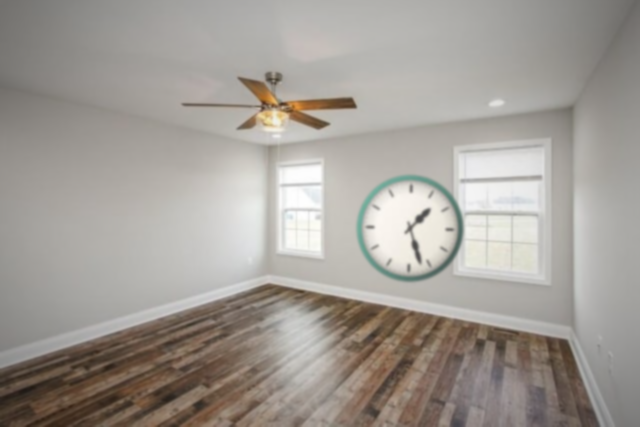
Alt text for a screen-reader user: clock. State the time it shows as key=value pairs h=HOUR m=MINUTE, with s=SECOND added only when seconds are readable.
h=1 m=27
